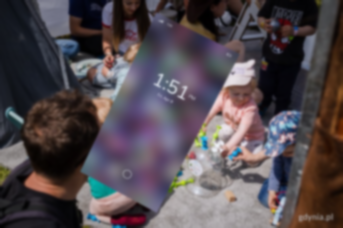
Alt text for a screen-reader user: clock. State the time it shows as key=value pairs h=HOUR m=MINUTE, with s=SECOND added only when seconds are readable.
h=1 m=51
